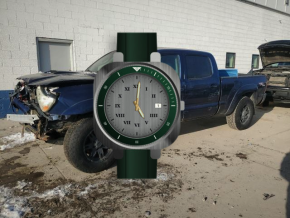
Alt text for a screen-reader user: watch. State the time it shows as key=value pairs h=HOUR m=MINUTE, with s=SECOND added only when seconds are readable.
h=5 m=1
